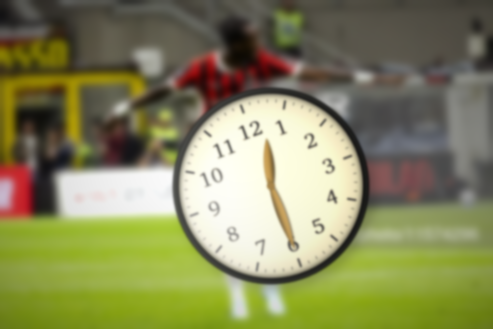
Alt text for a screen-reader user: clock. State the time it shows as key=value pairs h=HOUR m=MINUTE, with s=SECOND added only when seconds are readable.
h=12 m=30
